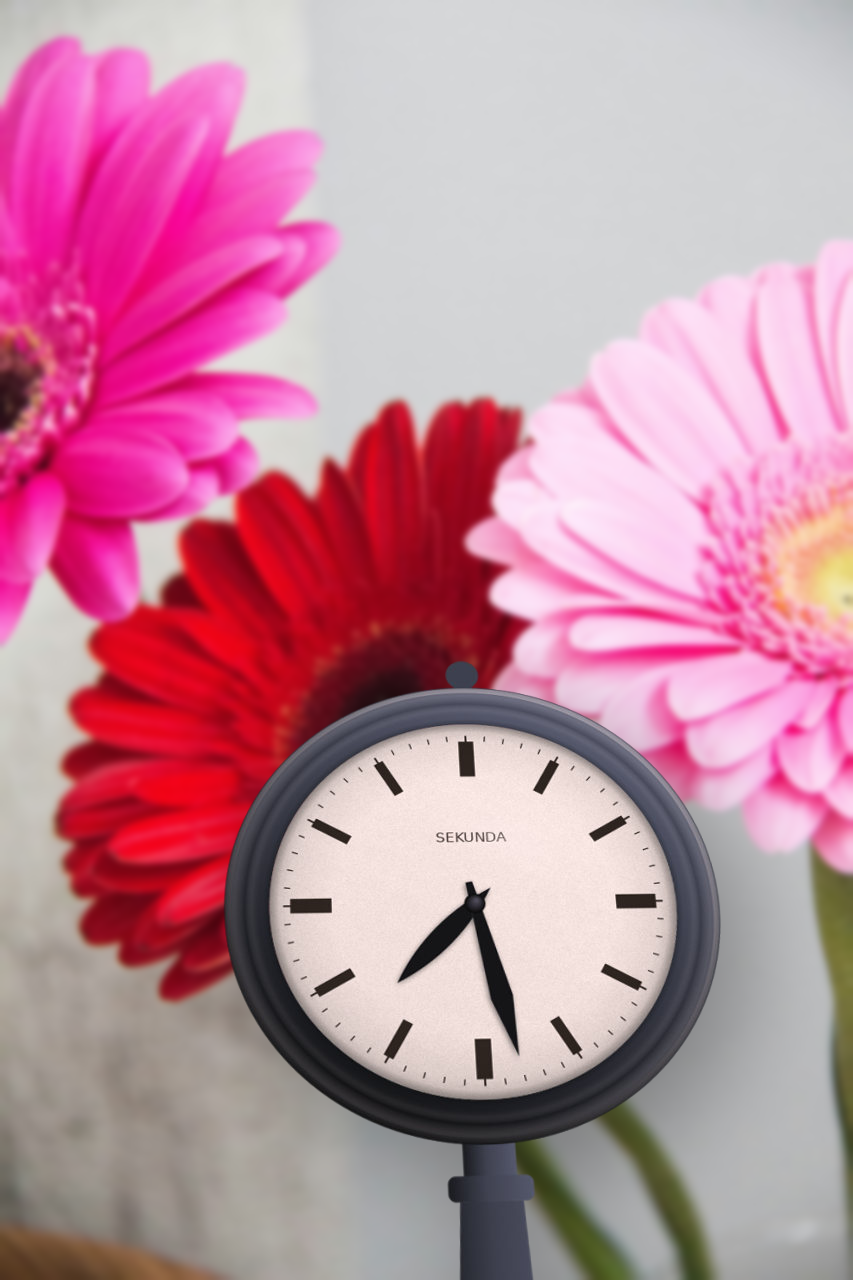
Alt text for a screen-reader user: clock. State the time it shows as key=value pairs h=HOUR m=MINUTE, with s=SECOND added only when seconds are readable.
h=7 m=28
